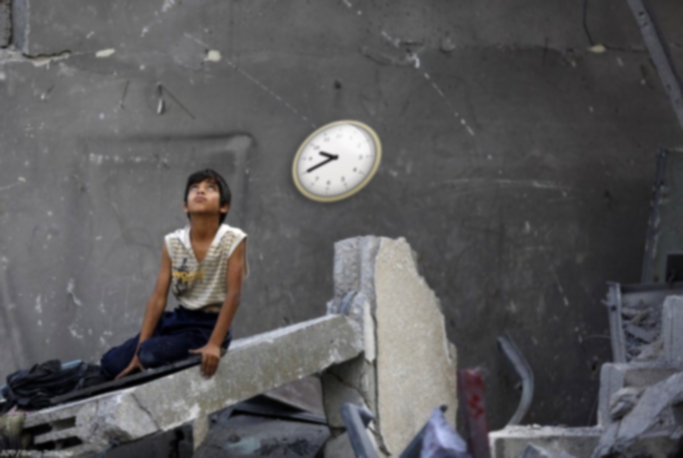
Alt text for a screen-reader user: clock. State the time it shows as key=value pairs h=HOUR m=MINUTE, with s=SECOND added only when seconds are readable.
h=9 m=40
